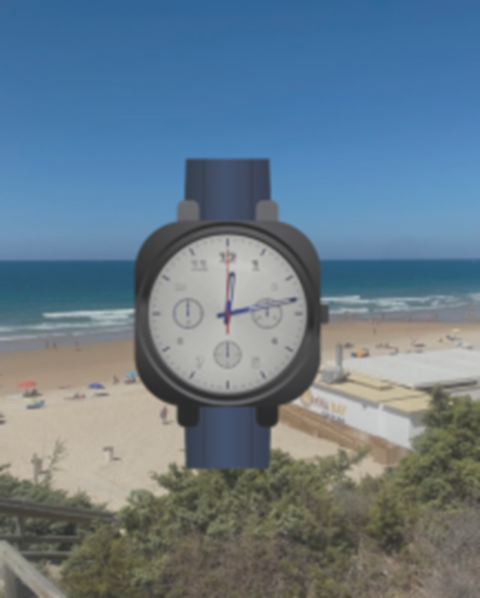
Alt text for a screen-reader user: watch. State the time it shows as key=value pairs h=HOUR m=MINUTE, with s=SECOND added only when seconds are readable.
h=12 m=13
